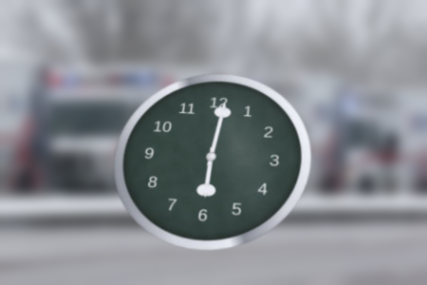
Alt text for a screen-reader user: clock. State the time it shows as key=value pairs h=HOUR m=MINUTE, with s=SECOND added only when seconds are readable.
h=6 m=1
